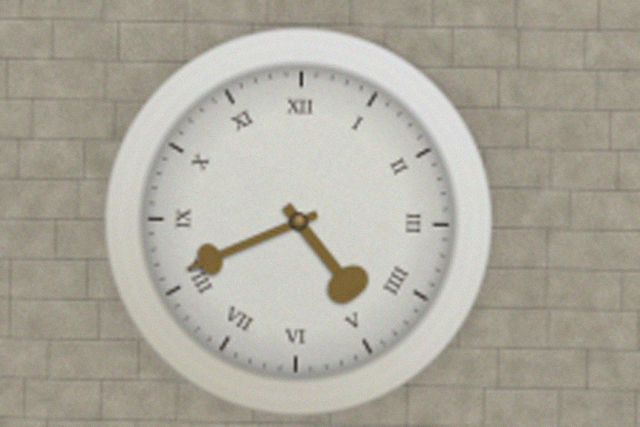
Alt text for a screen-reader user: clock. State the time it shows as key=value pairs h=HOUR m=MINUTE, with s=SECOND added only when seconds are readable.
h=4 m=41
